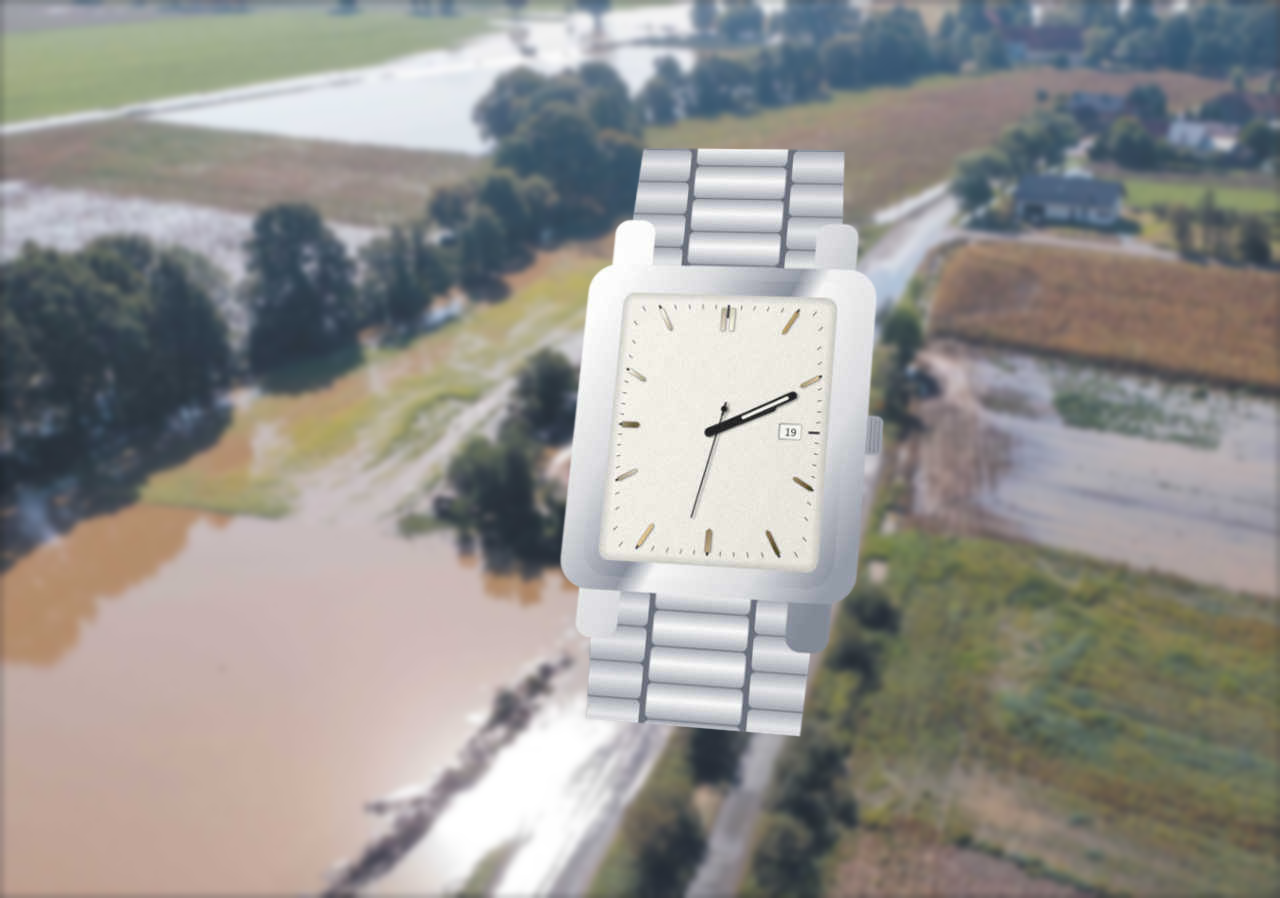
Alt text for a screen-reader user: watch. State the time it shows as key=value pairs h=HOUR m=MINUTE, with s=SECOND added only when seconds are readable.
h=2 m=10 s=32
